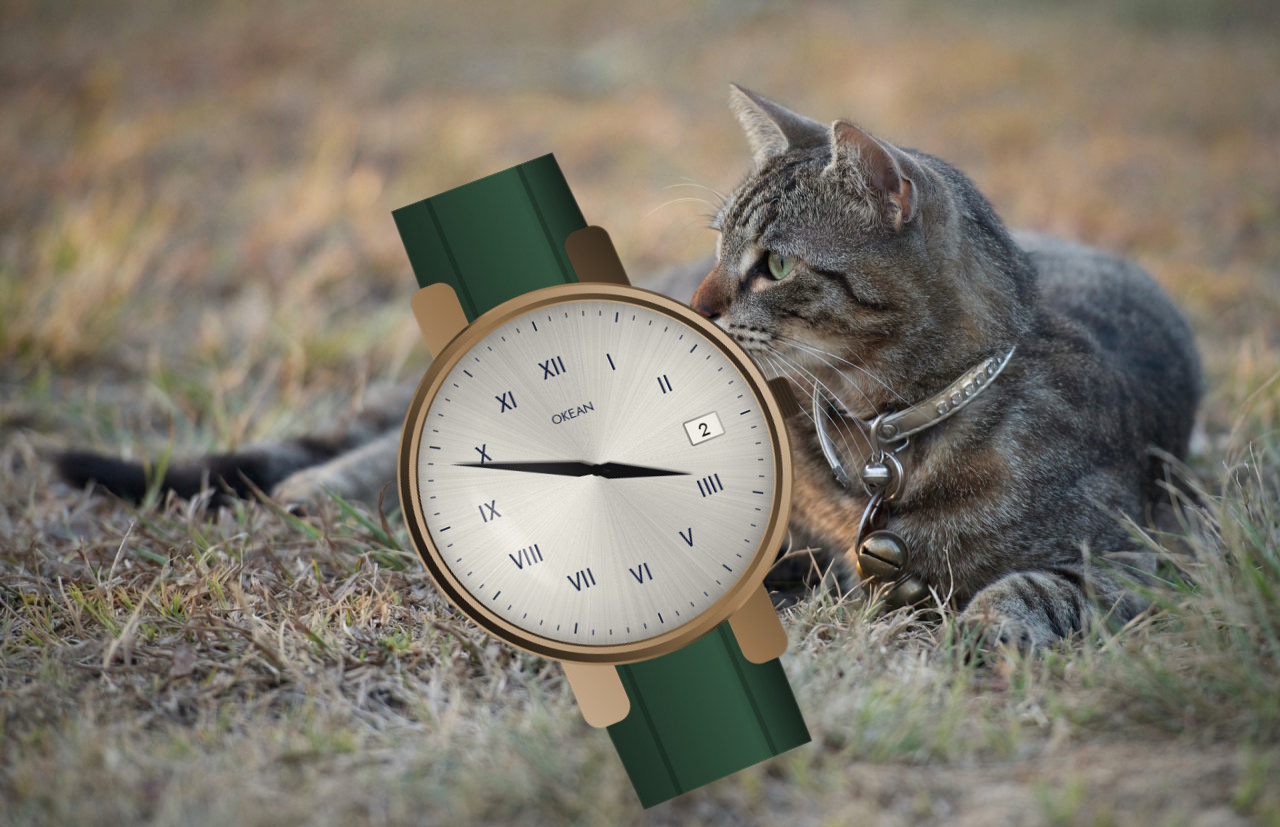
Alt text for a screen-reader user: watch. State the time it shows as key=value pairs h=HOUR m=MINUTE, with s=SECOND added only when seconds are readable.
h=3 m=49
